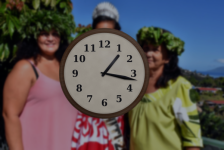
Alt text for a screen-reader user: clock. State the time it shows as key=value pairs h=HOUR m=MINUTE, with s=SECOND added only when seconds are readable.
h=1 m=17
